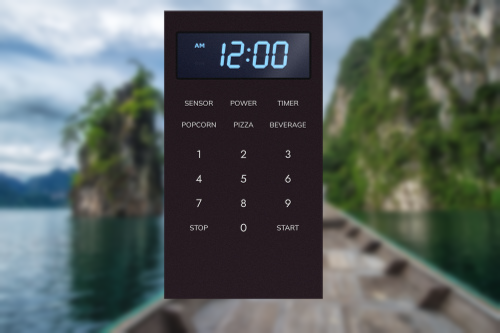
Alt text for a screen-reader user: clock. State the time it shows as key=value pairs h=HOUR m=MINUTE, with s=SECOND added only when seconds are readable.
h=12 m=0
